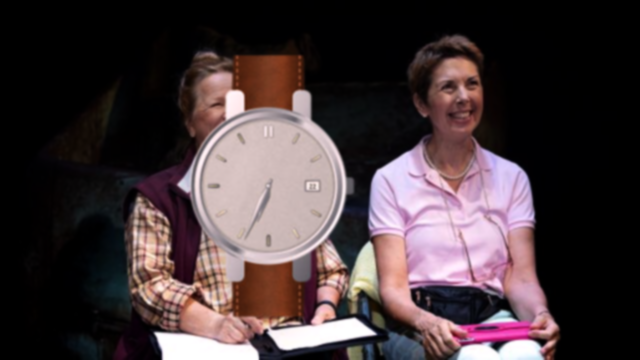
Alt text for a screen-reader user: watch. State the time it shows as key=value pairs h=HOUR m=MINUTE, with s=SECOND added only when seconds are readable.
h=6 m=34
